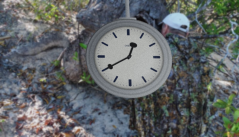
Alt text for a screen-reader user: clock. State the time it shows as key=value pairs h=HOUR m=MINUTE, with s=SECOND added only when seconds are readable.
h=12 m=40
